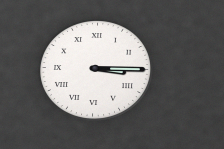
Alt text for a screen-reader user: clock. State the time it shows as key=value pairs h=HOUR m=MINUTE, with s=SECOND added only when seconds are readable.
h=3 m=15
